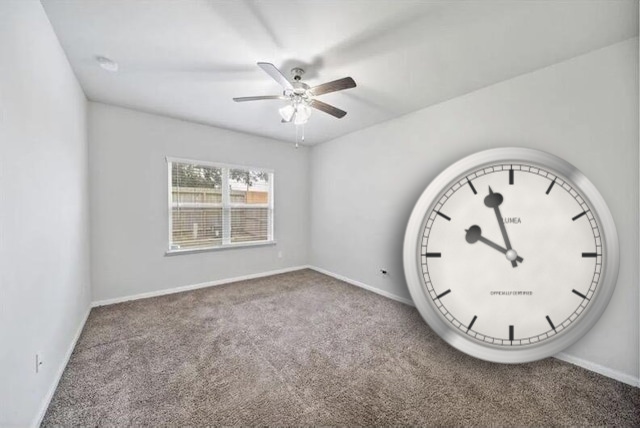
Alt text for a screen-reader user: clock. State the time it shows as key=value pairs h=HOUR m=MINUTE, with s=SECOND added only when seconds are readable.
h=9 m=57
